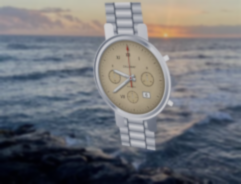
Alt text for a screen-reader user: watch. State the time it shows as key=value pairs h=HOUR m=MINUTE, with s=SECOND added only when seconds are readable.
h=9 m=39
